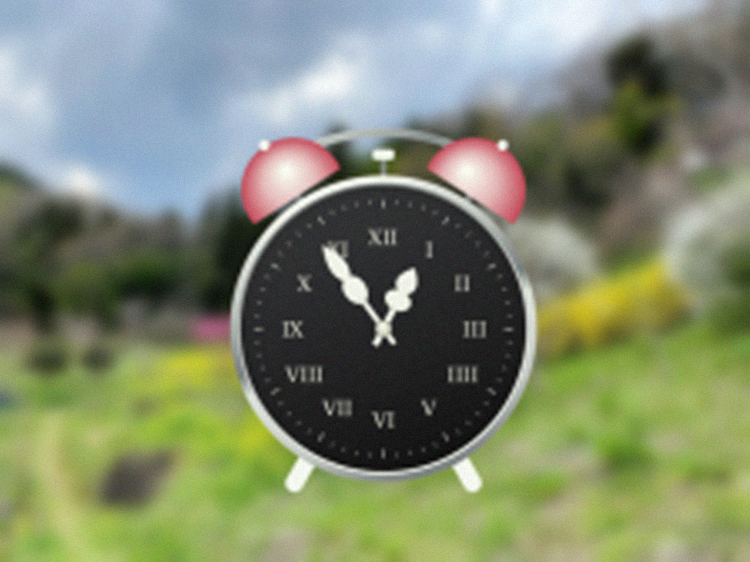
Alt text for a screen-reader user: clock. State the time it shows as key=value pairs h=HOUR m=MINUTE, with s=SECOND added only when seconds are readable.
h=12 m=54
